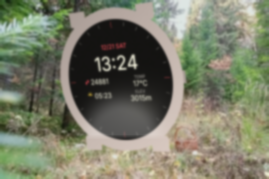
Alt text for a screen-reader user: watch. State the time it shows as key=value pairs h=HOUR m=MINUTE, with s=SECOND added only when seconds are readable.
h=13 m=24
